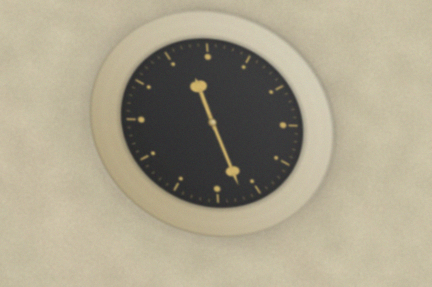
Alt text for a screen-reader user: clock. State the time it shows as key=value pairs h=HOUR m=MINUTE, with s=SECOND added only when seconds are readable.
h=11 m=27
